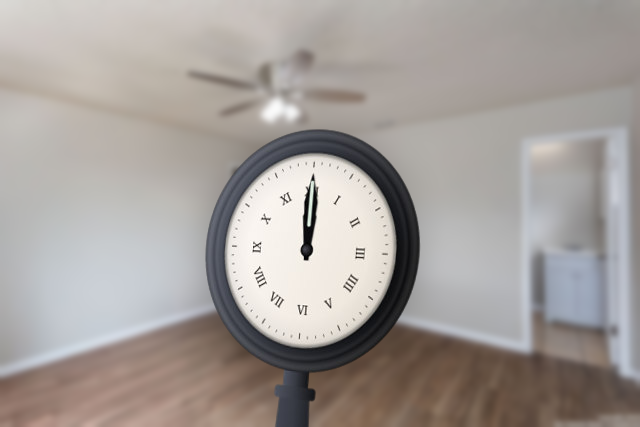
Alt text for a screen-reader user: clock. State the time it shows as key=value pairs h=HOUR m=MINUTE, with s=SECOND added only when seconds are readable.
h=12 m=0
